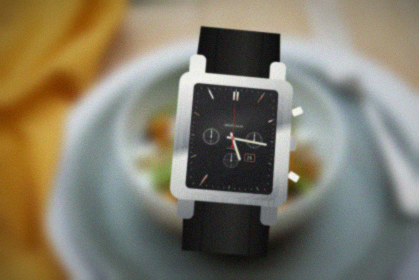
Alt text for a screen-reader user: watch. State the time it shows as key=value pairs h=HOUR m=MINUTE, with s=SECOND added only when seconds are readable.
h=5 m=16
